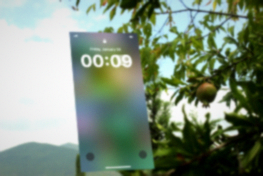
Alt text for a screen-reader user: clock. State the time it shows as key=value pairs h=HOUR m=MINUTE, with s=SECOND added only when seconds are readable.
h=0 m=9
